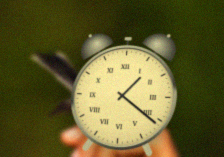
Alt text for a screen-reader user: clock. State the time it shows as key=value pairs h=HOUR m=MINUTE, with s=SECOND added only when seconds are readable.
h=1 m=21
